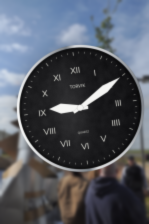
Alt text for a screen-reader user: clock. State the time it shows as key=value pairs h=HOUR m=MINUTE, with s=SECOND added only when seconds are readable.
h=9 m=10
